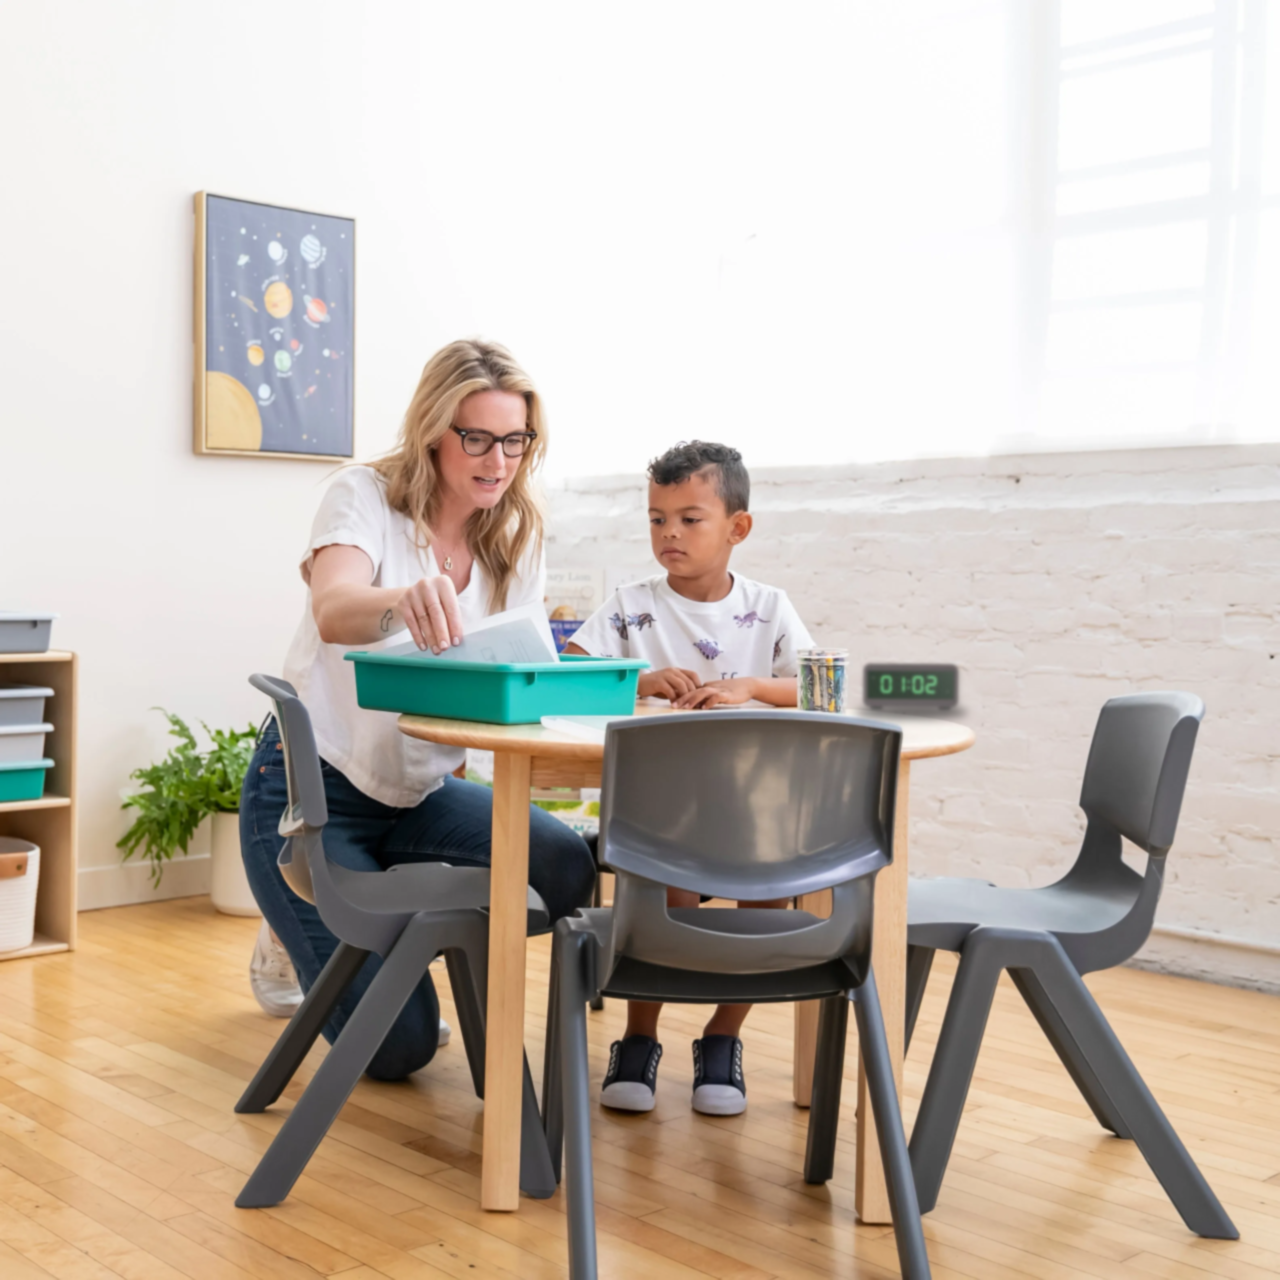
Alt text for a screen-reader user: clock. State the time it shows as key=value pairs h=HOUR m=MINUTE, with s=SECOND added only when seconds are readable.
h=1 m=2
